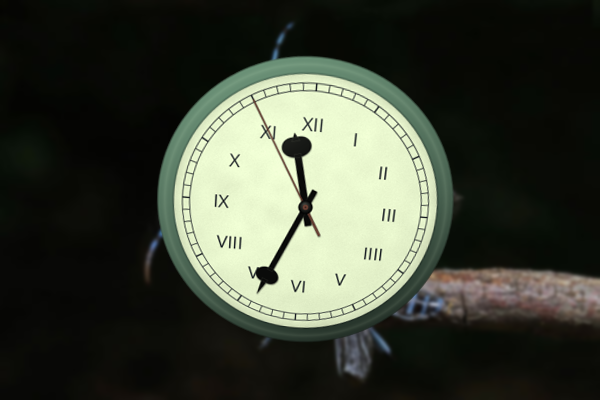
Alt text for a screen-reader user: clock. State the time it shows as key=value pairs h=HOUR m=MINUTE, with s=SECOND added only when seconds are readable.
h=11 m=33 s=55
